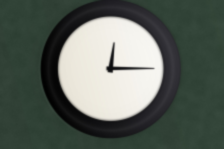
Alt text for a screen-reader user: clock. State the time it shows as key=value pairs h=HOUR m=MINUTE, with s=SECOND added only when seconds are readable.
h=12 m=15
